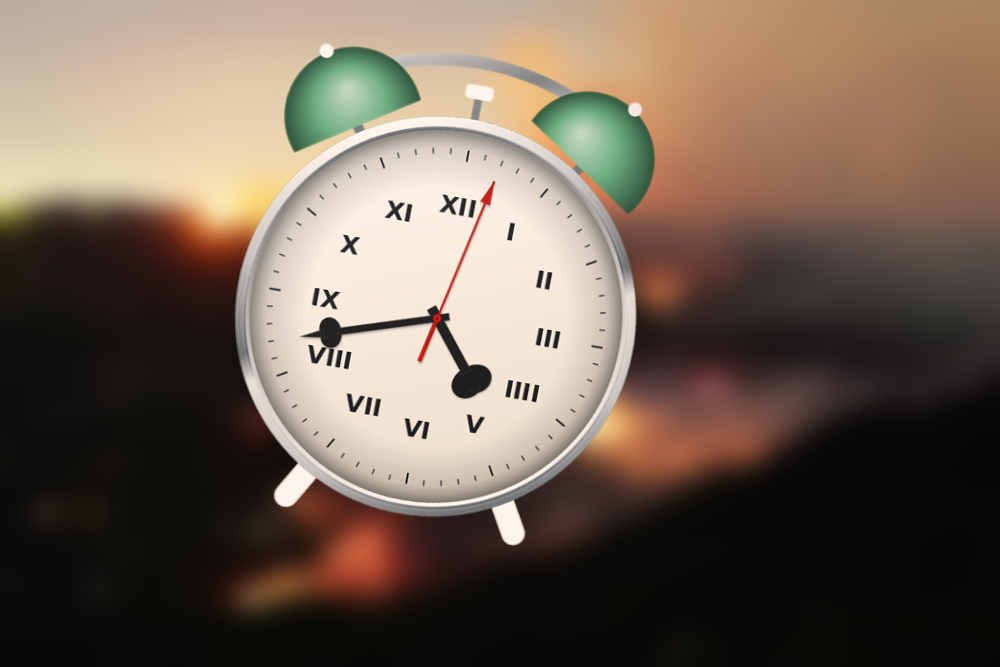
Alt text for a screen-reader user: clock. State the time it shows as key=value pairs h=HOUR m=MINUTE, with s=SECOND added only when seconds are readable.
h=4 m=42 s=2
